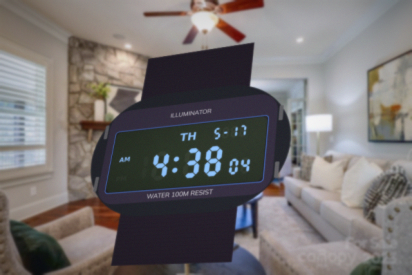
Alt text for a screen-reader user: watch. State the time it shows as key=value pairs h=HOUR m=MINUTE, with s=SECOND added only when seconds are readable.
h=4 m=38 s=4
